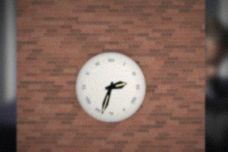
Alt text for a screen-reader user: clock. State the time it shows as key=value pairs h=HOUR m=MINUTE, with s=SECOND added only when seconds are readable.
h=2 m=33
